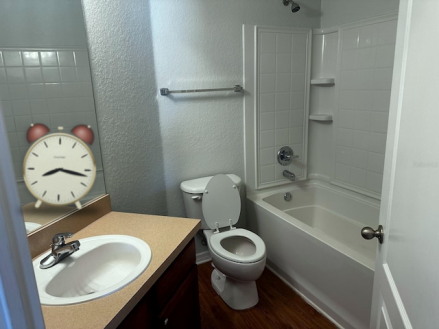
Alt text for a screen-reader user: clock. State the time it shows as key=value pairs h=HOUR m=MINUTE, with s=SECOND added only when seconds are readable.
h=8 m=17
